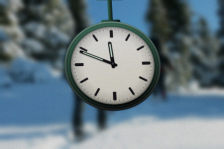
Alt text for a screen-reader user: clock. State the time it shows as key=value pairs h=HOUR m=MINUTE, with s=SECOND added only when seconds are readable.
h=11 m=49
